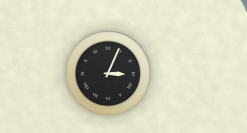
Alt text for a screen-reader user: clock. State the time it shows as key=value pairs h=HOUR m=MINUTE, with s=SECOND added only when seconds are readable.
h=3 m=4
